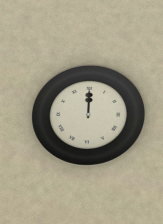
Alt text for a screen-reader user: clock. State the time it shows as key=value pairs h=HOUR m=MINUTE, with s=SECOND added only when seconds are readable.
h=12 m=0
